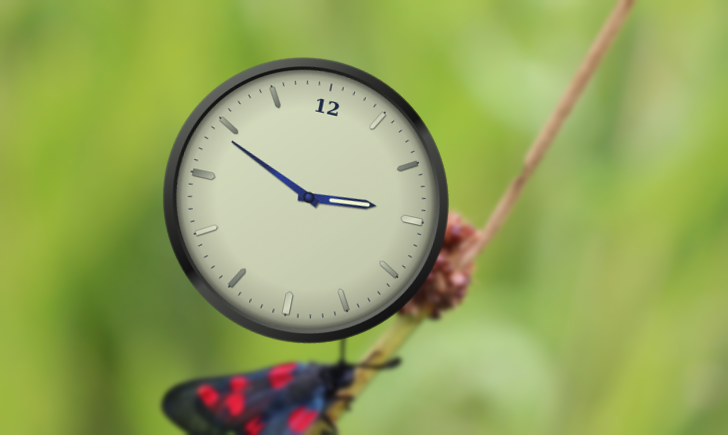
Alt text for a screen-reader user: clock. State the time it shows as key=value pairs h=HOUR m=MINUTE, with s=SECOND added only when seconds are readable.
h=2 m=49
